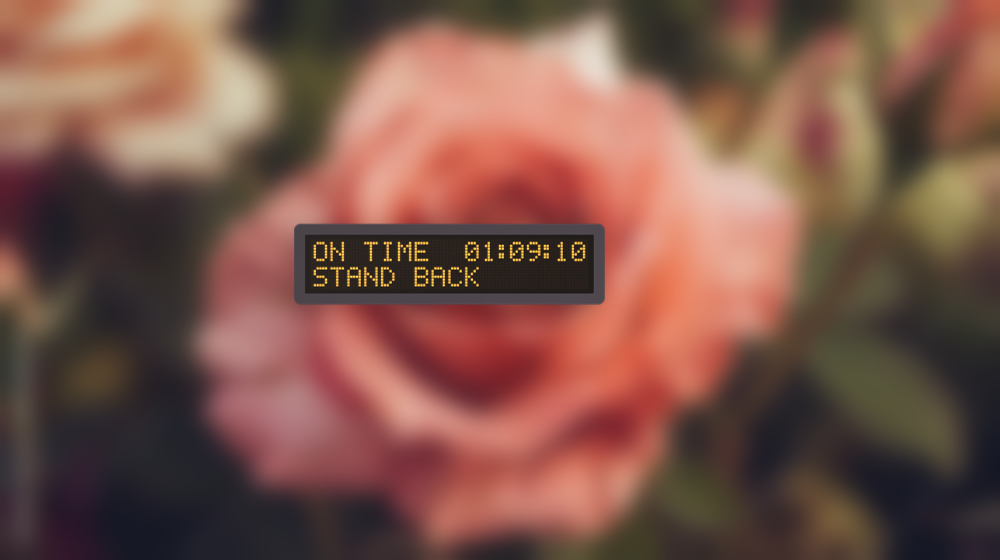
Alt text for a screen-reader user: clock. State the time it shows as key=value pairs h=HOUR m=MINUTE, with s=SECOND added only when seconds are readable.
h=1 m=9 s=10
